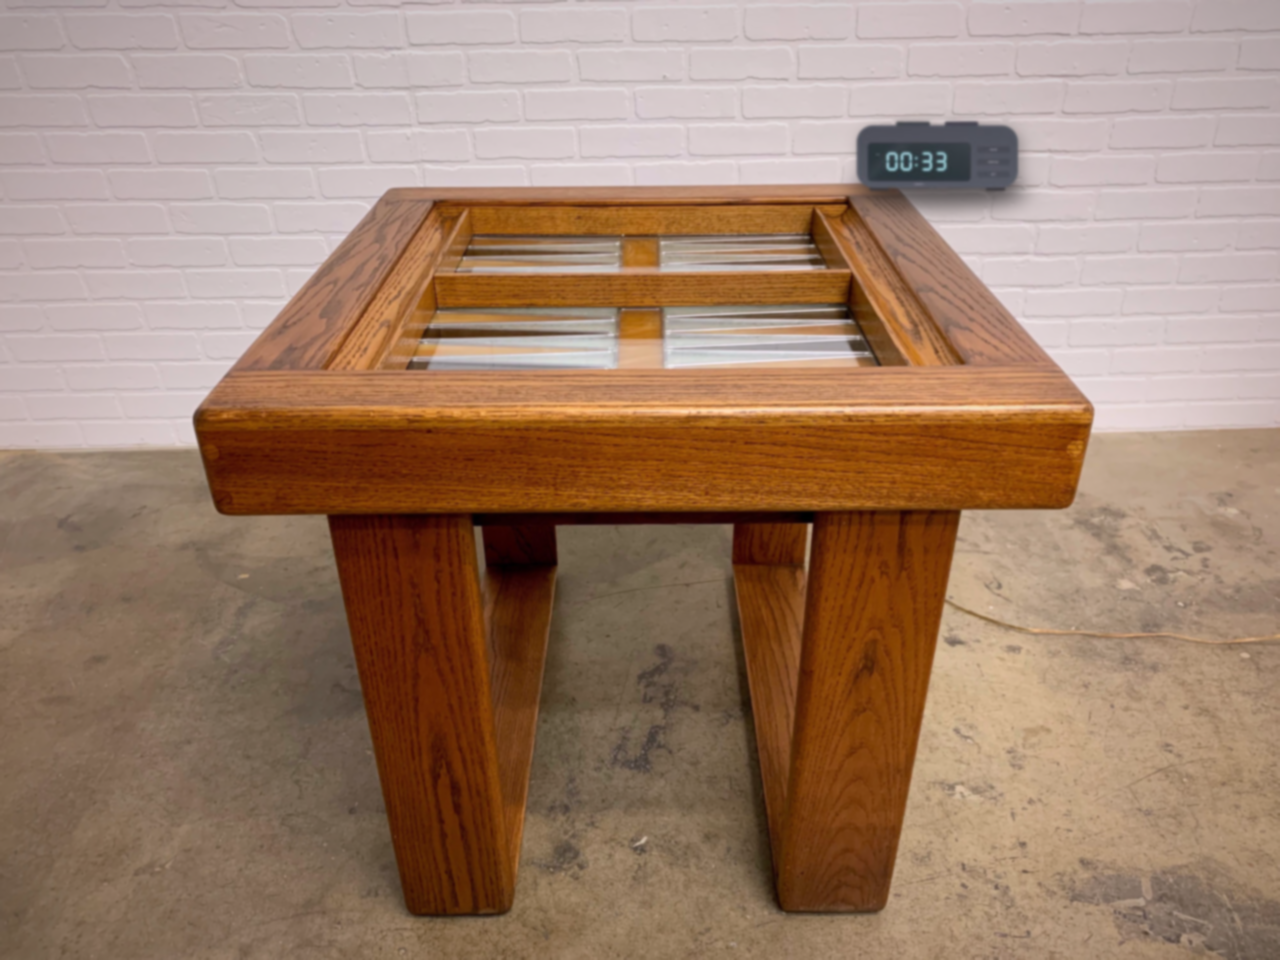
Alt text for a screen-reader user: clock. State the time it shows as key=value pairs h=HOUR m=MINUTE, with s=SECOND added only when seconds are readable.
h=0 m=33
